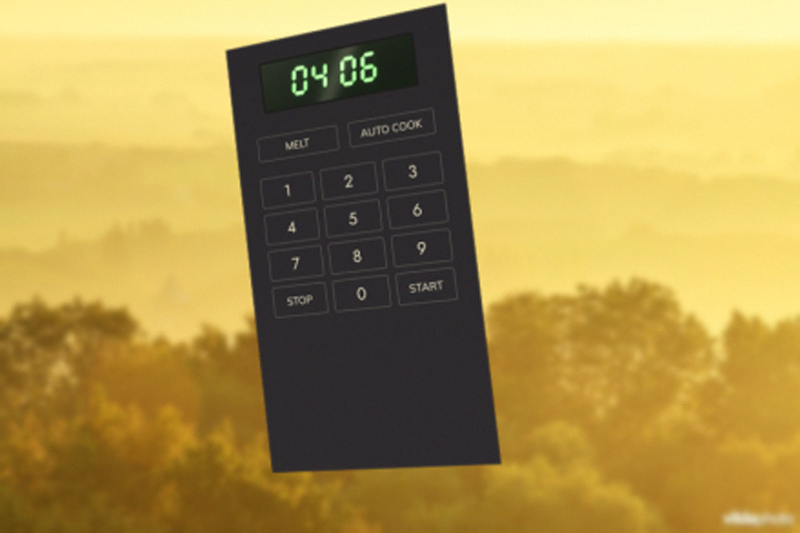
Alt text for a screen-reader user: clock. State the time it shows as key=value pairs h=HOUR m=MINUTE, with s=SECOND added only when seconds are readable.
h=4 m=6
